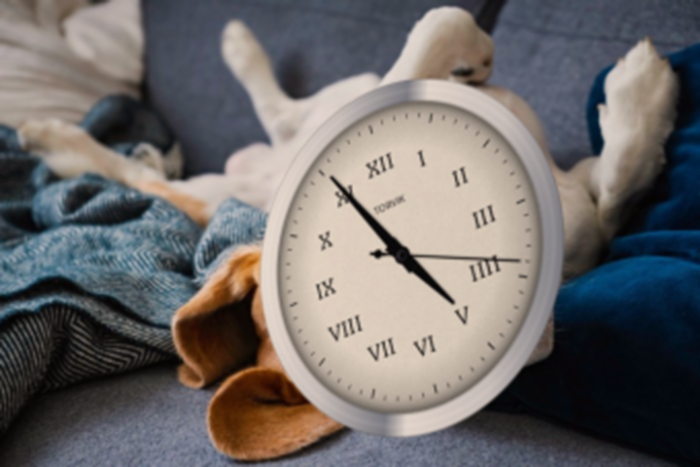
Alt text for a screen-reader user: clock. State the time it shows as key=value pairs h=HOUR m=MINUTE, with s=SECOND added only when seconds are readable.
h=4 m=55 s=19
